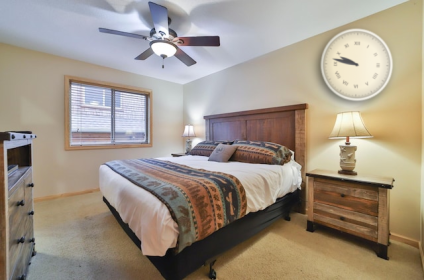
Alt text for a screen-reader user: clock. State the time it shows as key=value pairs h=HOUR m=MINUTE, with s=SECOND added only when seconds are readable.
h=9 m=47
